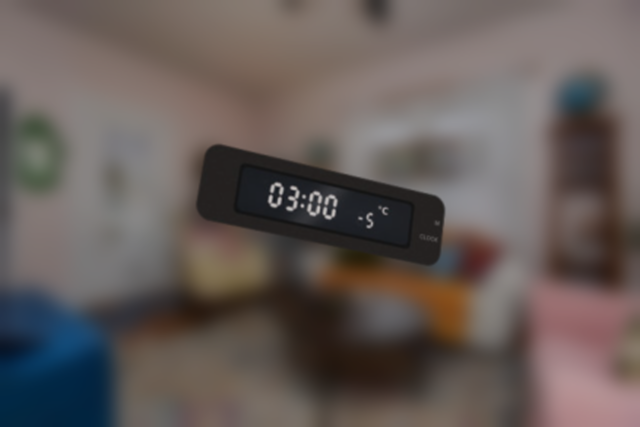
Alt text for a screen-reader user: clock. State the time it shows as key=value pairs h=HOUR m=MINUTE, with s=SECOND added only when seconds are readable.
h=3 m=0
